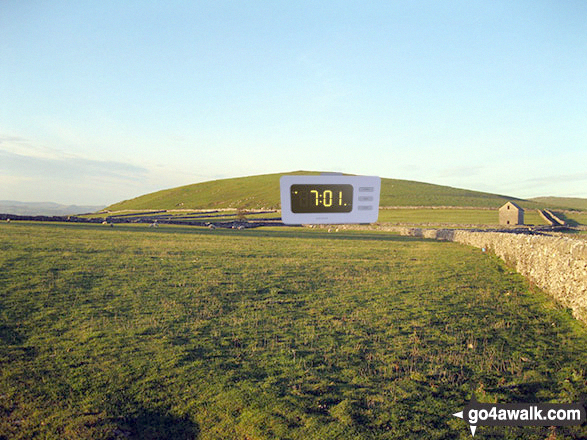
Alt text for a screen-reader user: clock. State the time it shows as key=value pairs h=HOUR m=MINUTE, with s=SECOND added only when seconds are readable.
h=7 m=1
